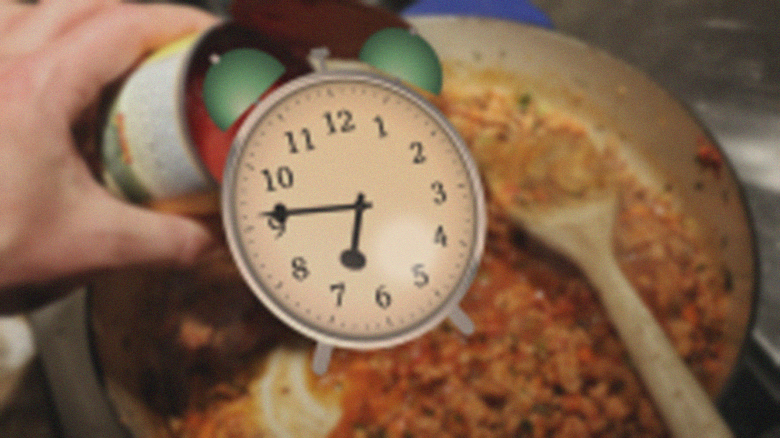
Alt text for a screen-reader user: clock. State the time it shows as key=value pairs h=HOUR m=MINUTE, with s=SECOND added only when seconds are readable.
h=6 m=46
